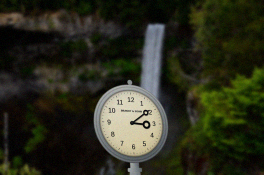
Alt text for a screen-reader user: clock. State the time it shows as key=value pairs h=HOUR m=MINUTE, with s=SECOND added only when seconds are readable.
h=3 m=9
